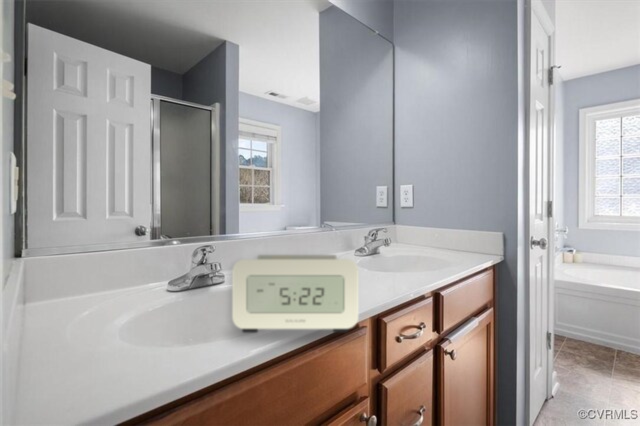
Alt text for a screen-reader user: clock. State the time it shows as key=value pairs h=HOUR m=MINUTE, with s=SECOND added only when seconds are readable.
h=5 m=22
